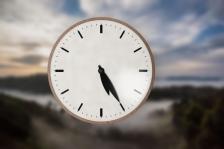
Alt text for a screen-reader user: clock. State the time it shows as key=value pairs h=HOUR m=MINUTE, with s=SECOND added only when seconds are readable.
h=5 m=25
